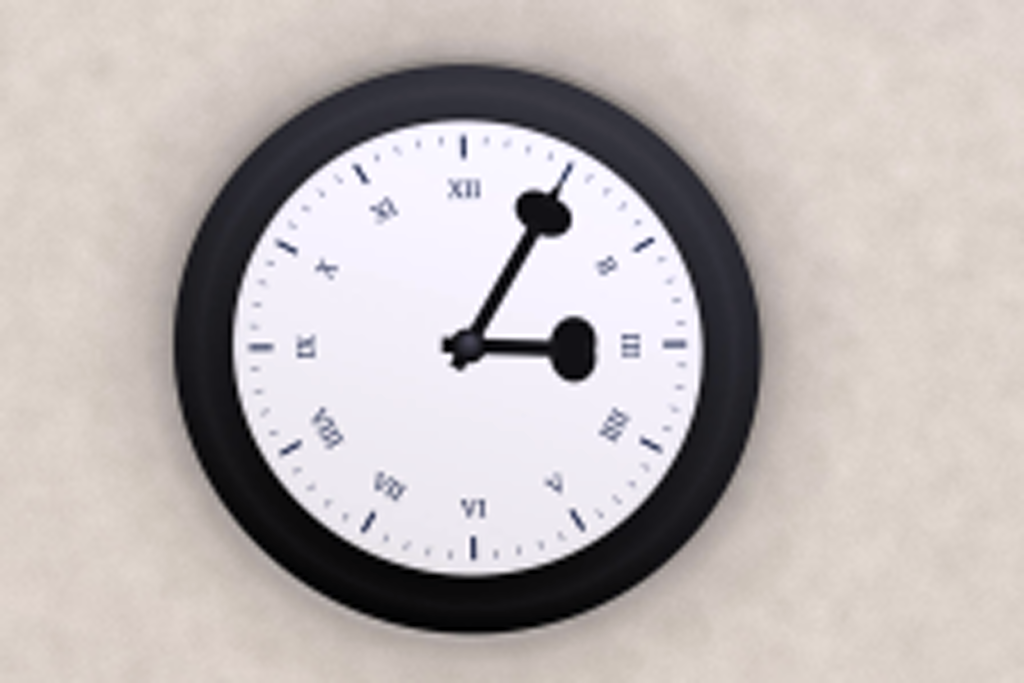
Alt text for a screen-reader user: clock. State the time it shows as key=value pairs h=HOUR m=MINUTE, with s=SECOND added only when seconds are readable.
h=3 m=5
